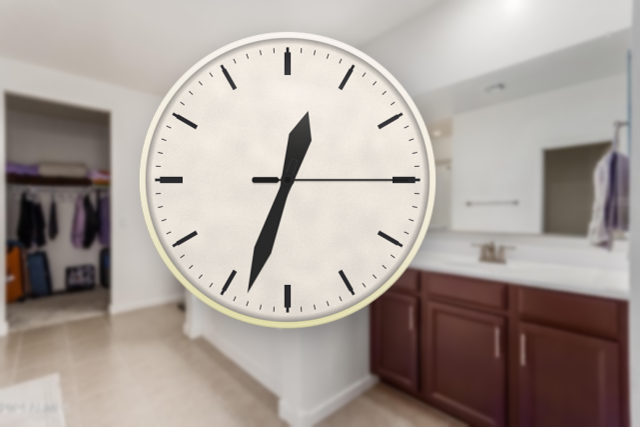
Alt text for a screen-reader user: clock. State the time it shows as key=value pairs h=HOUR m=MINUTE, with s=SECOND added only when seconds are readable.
h=12 m=33 s=15
